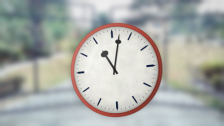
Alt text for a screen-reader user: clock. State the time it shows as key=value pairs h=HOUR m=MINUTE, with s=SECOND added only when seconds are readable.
h=11 m=2
